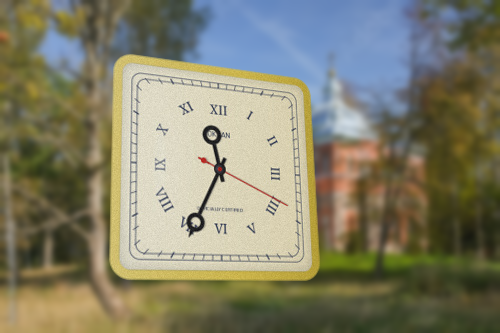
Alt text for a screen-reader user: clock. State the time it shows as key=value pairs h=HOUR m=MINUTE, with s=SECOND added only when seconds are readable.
h=11 m=34 s=19
